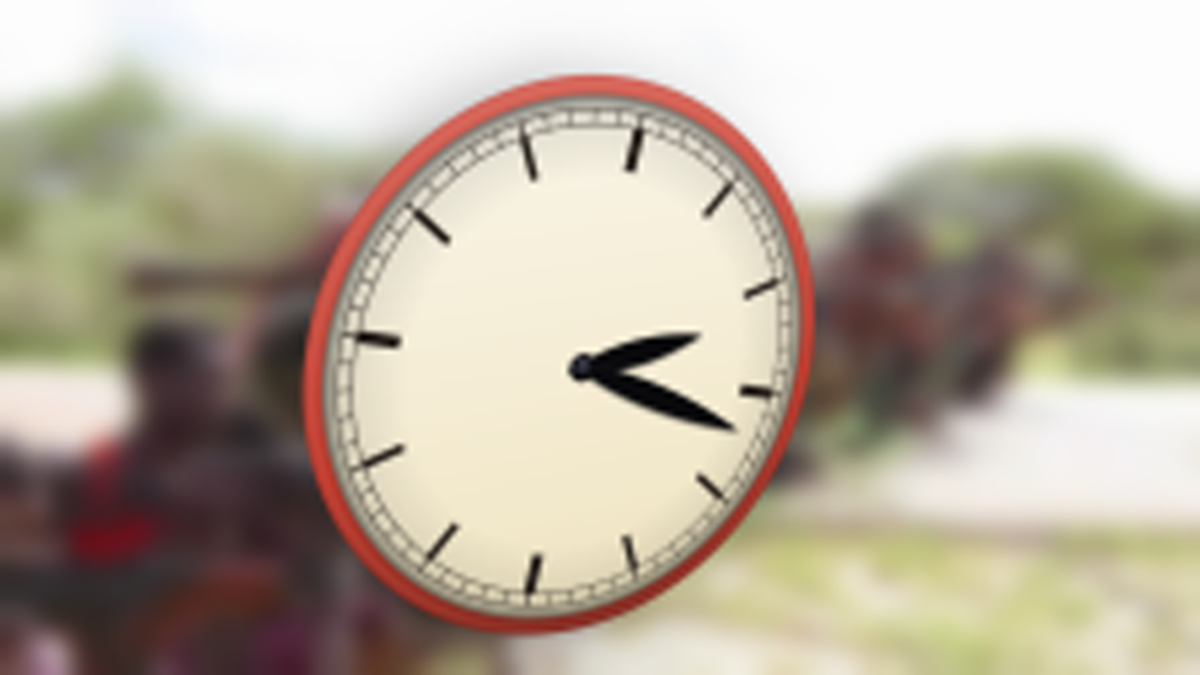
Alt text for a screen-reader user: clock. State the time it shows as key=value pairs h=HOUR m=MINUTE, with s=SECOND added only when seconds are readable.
h=2 m=17
